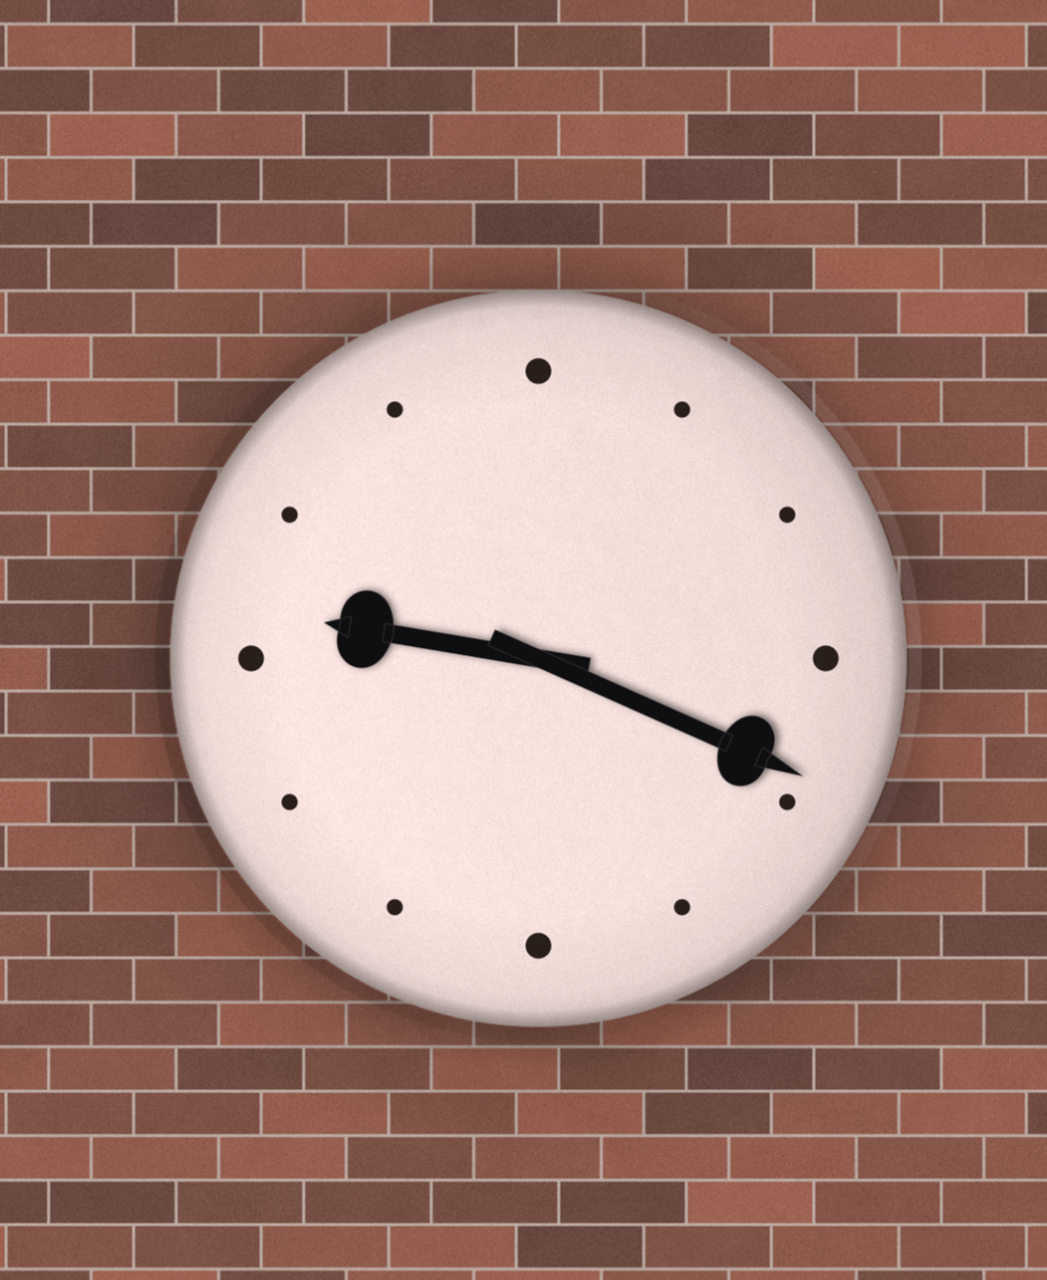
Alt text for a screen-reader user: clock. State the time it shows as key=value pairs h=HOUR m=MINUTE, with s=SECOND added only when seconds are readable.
h=9 m=19
